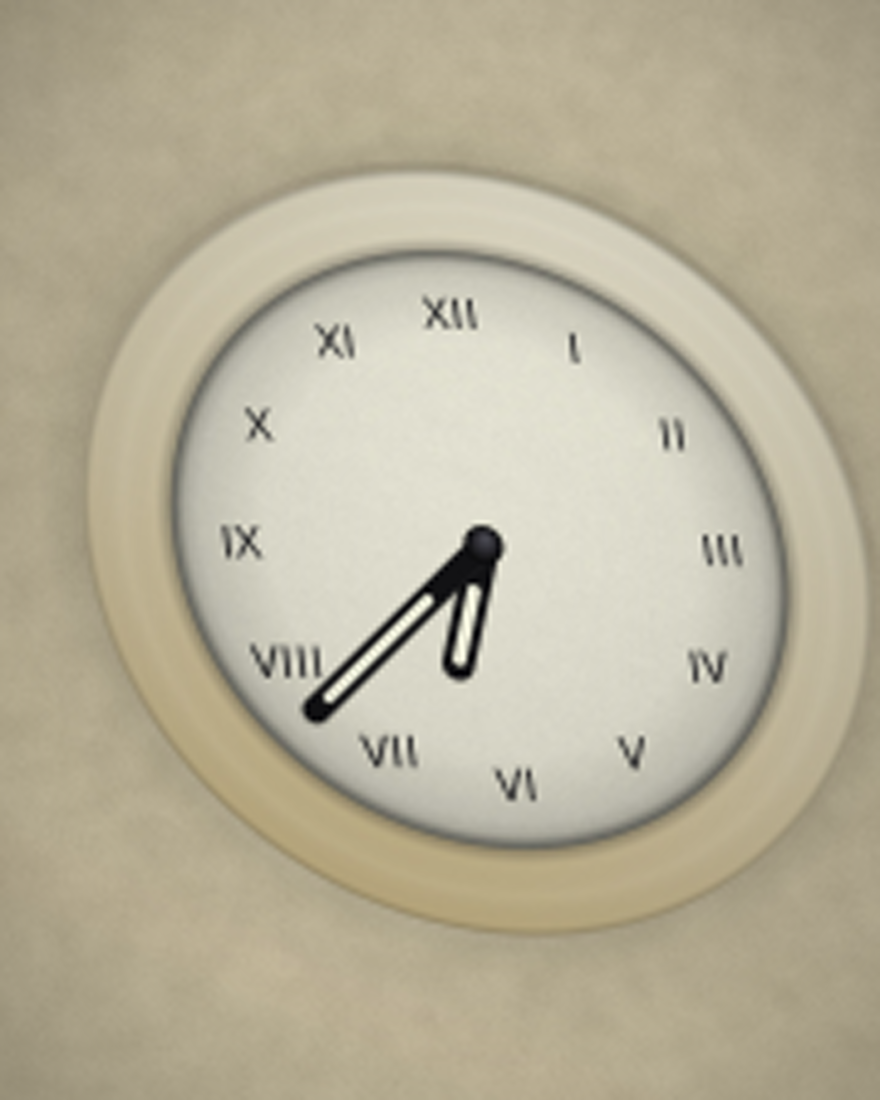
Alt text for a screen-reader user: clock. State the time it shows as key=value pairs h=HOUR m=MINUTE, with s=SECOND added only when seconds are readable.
h=6 m=38
